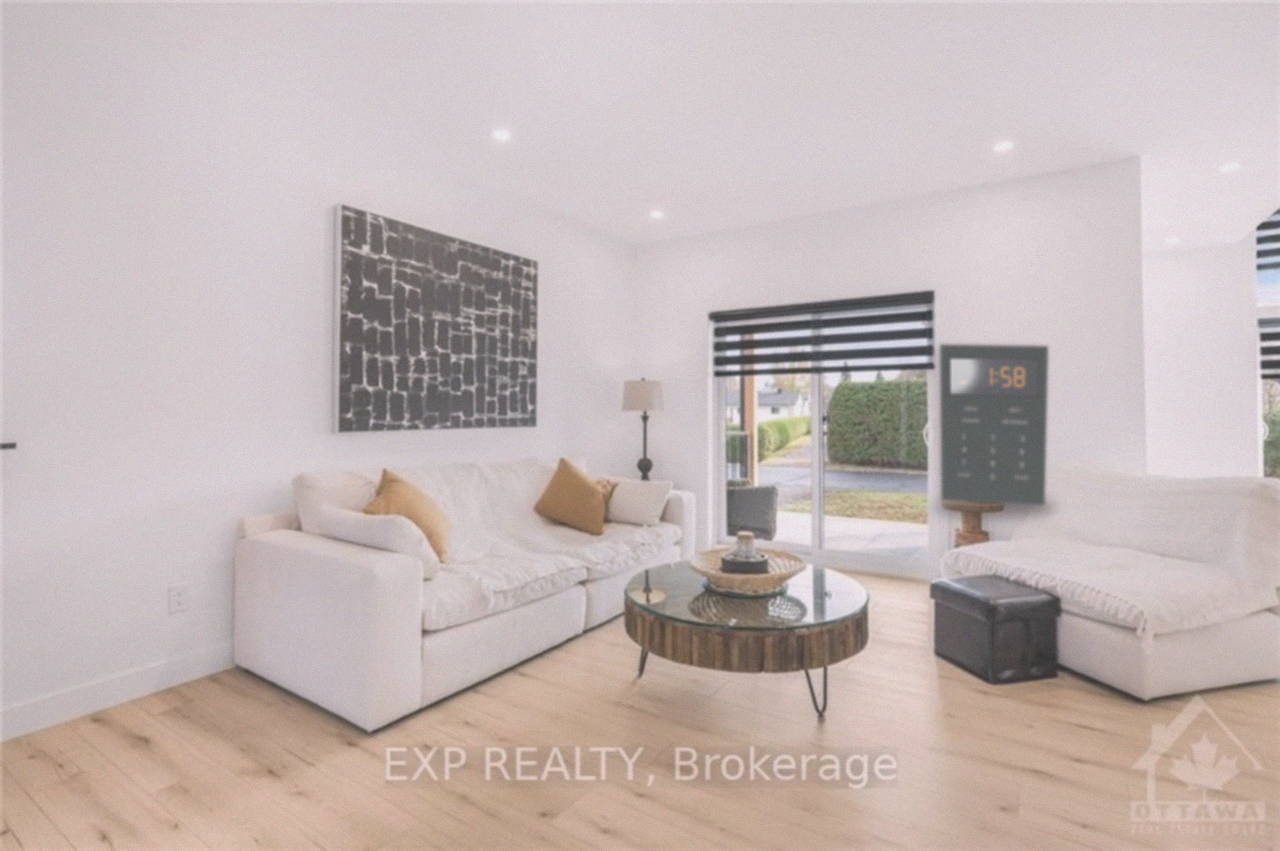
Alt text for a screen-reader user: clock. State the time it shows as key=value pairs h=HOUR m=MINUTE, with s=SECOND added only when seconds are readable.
h=1 m=58
